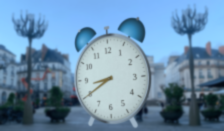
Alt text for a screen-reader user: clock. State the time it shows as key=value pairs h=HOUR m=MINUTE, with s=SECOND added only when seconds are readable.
h=8 m=40
